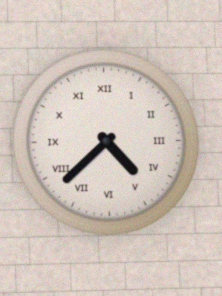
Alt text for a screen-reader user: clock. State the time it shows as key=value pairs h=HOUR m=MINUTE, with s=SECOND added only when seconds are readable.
h=4 m=38
